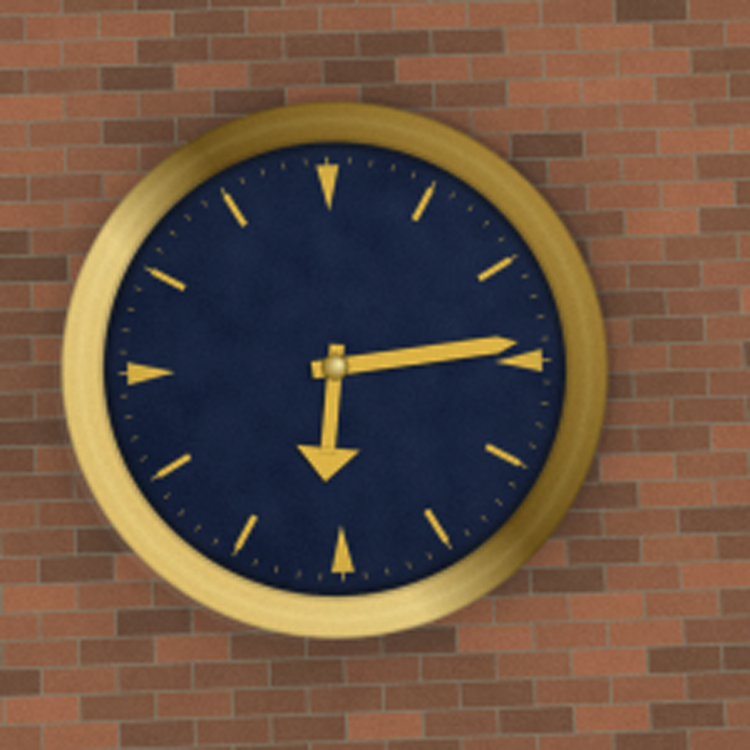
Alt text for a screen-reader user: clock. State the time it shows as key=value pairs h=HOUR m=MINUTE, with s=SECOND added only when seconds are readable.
h=6 m=14
